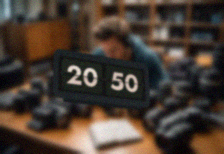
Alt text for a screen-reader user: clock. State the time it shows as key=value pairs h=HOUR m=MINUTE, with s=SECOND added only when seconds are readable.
h=20 m=50
